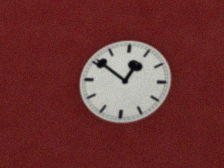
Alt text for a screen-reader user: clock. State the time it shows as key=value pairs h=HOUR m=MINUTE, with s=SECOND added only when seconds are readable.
h=12 m=51
